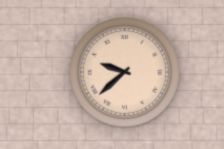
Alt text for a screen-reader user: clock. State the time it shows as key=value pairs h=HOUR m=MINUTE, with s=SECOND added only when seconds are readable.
h=9 m=38
